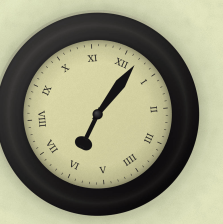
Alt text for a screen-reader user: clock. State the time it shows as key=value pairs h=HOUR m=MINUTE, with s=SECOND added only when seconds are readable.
h=6 m=2
